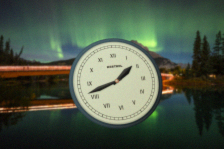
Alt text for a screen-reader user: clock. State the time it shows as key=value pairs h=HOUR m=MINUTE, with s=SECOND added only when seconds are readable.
h=1 m=42
